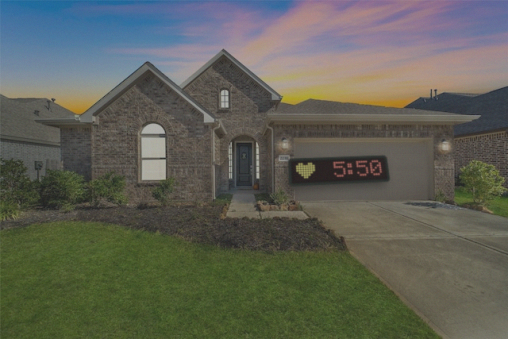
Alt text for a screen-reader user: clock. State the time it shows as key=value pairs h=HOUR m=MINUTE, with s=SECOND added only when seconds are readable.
h=5 m=50
